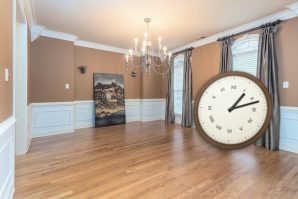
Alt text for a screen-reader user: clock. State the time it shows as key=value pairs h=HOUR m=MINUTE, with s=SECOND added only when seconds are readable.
h=1 m=12
